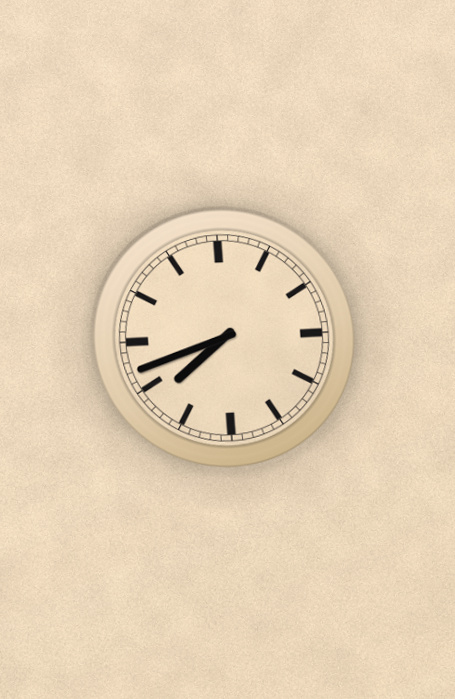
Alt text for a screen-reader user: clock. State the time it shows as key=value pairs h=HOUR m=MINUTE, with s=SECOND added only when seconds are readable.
h=7 m=42
